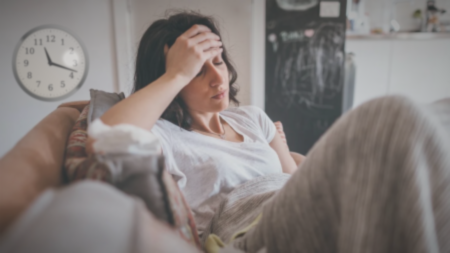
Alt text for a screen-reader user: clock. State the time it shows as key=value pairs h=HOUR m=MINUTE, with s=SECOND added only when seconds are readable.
h=11 m=18
